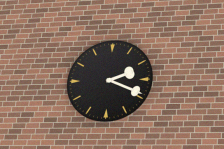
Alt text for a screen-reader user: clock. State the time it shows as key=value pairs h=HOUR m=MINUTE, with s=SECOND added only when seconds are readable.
h=2 m=19
